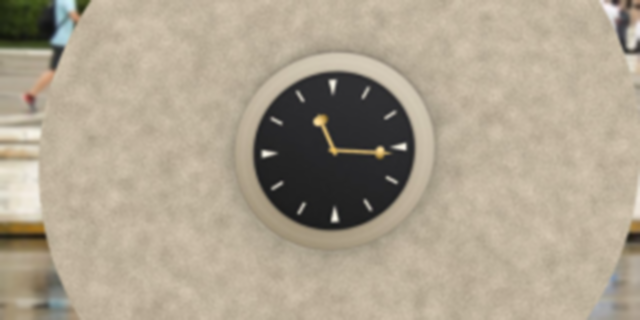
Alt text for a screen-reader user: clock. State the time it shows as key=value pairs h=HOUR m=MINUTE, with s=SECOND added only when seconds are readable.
h=11 m=16
